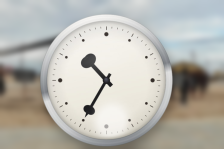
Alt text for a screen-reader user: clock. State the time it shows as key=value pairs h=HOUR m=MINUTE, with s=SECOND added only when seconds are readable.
h=10 m=35
